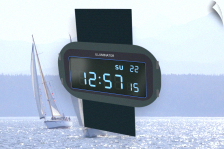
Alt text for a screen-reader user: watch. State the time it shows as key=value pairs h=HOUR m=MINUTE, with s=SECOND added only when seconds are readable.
h=12 m=57 s=15
